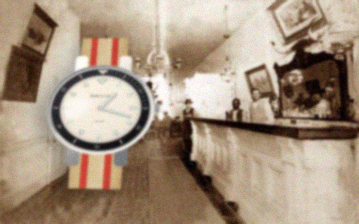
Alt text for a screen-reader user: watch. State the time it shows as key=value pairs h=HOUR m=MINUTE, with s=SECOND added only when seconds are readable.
h=1 m=18
